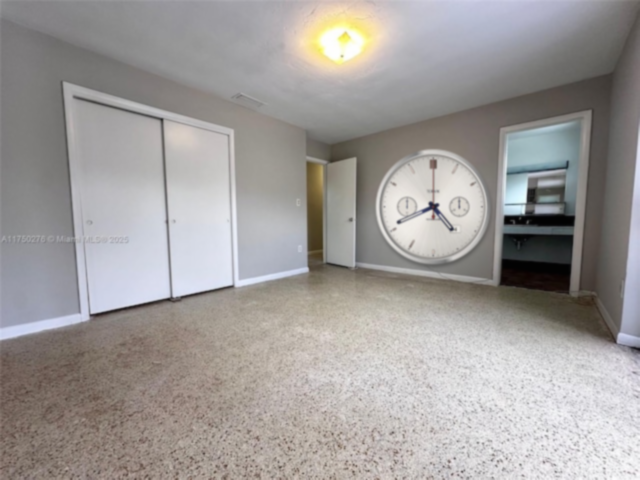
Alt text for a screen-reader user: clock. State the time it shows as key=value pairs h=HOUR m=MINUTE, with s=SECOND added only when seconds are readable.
h=4 m=41
